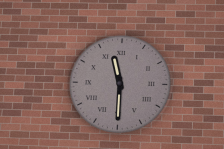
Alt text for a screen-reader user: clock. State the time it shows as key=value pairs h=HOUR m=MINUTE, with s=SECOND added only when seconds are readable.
h=11 m=30
